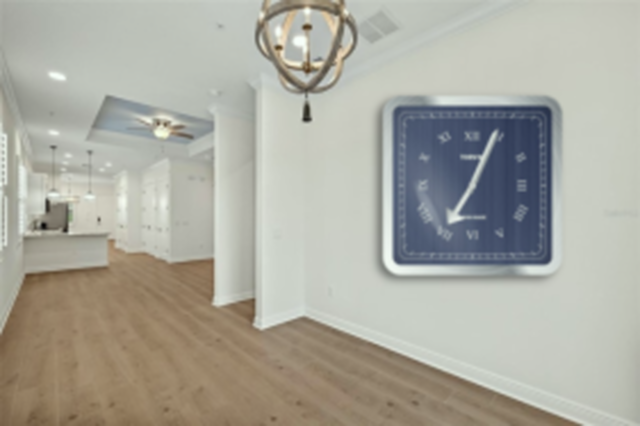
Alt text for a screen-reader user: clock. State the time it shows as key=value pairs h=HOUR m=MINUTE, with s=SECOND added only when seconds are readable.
h=7 m=4
